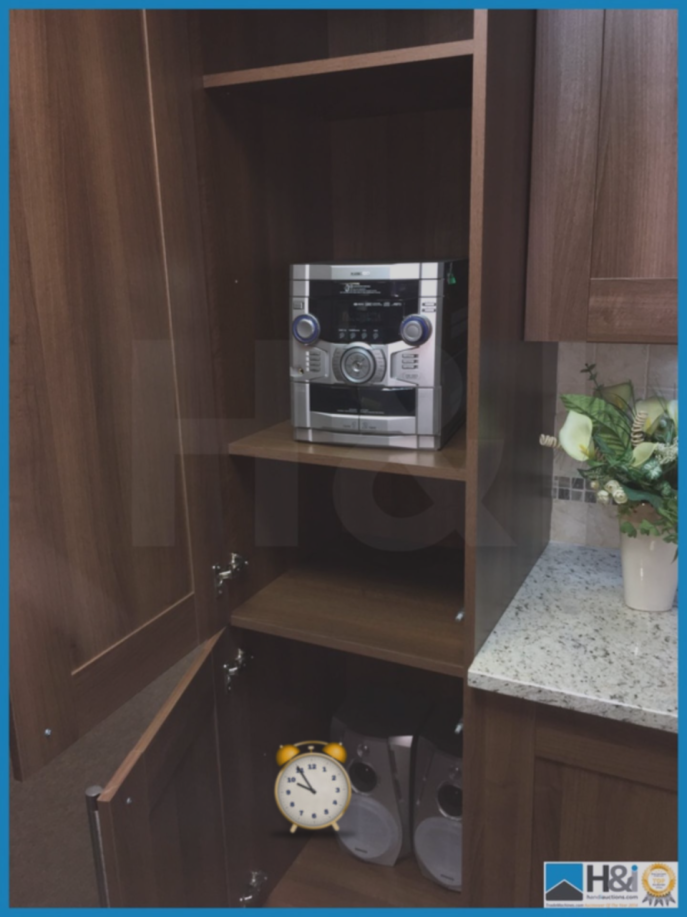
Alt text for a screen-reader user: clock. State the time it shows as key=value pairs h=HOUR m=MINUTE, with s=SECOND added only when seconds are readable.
h=9 m=55
